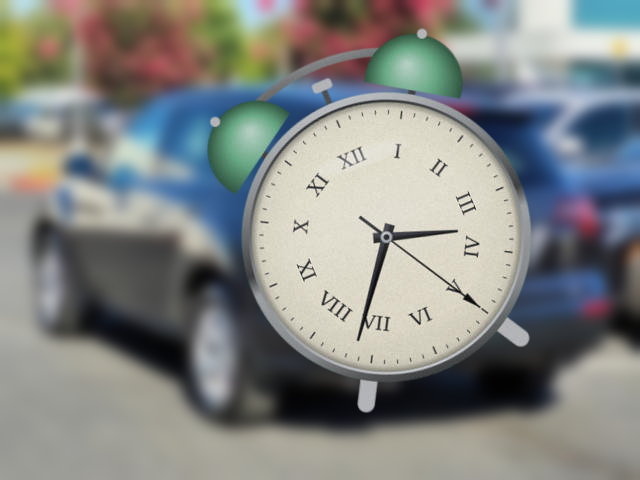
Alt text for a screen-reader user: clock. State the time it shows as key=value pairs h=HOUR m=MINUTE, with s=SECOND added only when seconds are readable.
h=3 m=36 s=25
